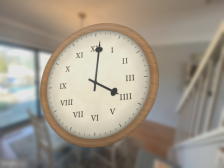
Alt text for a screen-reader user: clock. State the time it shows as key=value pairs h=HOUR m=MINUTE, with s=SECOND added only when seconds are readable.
h=4 m=1
